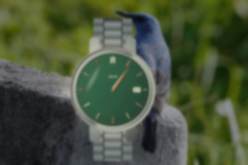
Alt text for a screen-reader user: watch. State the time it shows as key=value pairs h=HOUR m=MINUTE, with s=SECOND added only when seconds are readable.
h=1 m=6
